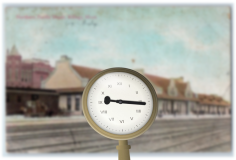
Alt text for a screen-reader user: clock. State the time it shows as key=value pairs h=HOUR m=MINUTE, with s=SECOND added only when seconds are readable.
h=9 m=16
